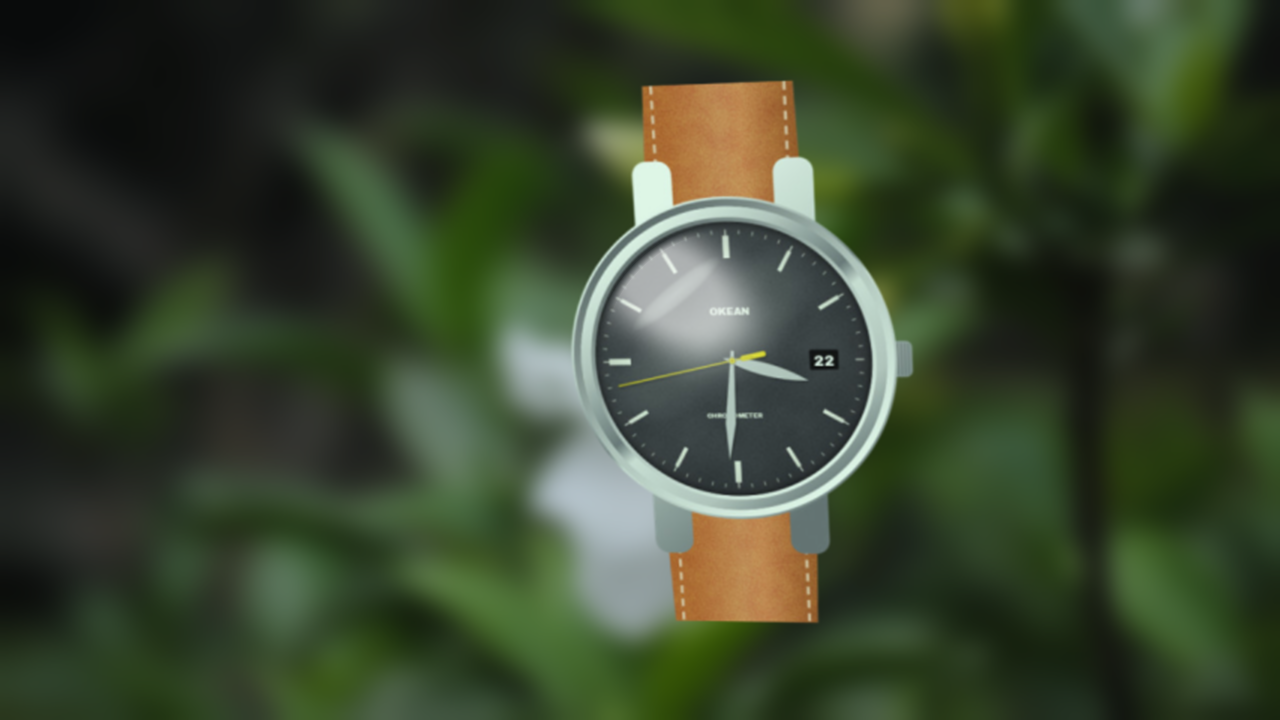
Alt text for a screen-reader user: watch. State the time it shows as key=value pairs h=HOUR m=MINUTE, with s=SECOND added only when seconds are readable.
h=3 m=30 s=43
